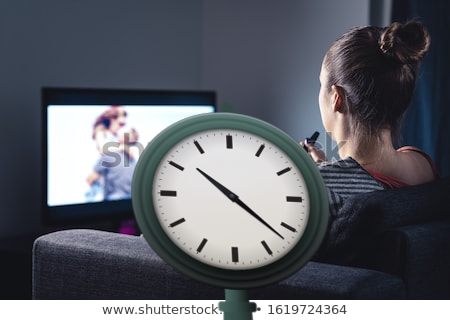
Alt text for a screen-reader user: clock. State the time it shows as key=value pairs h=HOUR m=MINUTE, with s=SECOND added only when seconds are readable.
h=10 m=22
